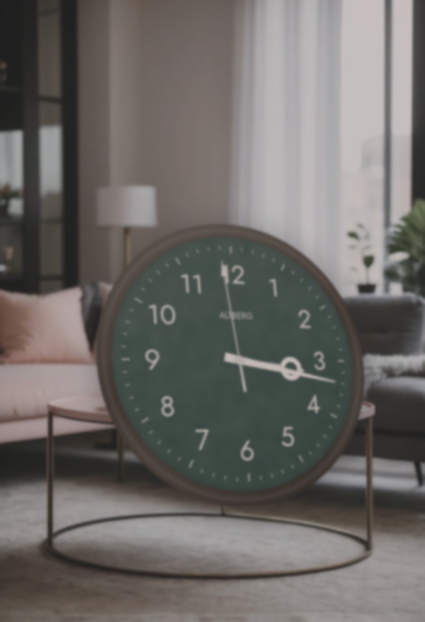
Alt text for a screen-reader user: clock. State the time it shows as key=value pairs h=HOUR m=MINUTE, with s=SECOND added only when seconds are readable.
h=3 m=16 s=59
